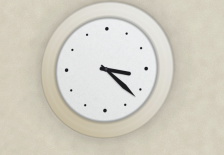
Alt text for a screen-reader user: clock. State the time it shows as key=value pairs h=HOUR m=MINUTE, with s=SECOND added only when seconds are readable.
h=3 m=22
